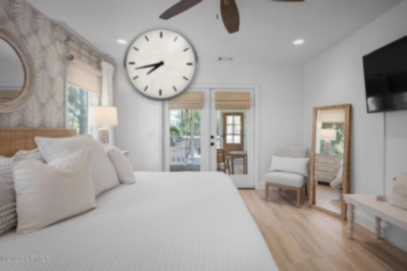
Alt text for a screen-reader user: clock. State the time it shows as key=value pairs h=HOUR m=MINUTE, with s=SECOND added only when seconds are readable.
h=7 m=43
